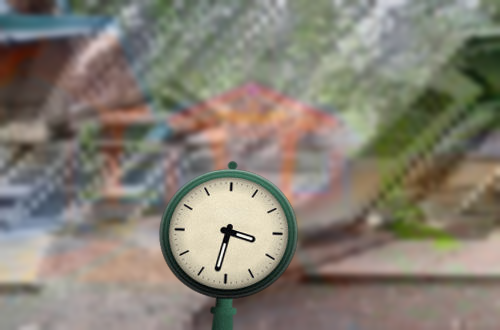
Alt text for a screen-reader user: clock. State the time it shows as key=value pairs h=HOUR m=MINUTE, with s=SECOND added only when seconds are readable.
h=3 m=32
